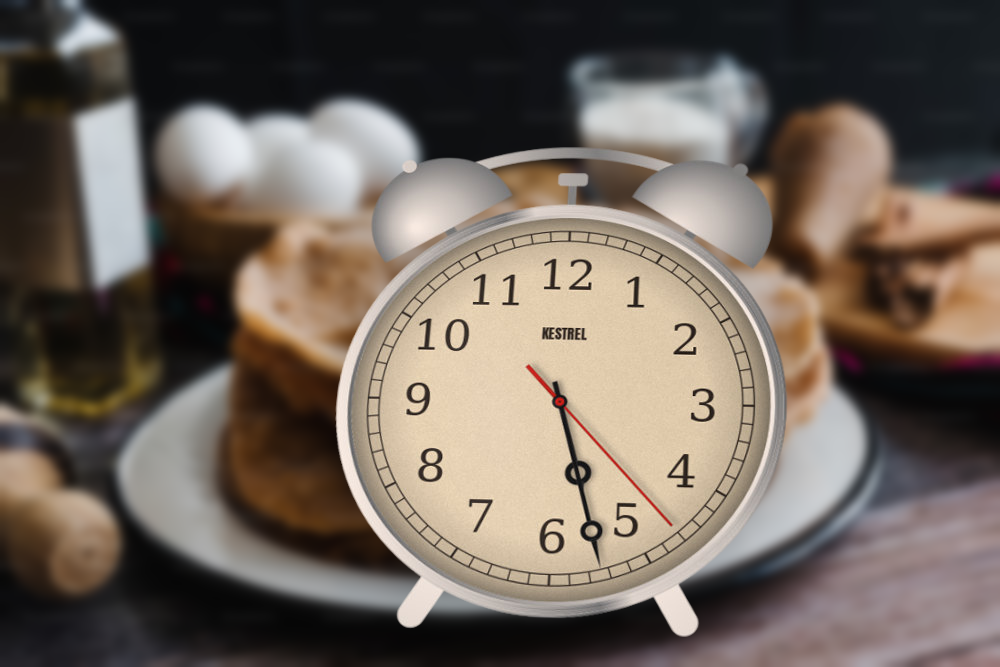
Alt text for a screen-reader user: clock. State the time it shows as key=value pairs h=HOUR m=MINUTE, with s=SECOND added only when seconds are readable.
h=5 m=27 s=23
